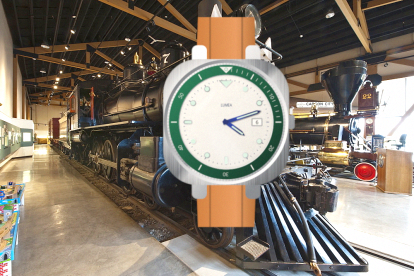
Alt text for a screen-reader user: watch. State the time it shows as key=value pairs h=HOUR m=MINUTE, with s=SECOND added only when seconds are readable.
h=4 m=12
